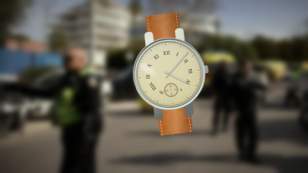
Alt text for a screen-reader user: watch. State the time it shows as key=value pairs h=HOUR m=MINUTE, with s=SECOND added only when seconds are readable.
h=4 m=8
